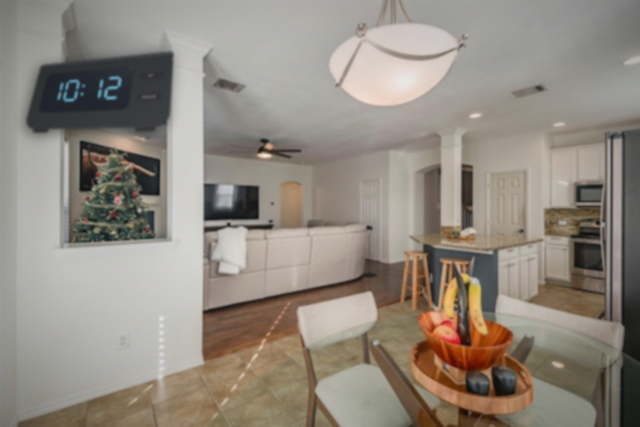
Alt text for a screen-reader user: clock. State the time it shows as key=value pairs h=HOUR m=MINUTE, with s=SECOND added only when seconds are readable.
h=10 m=12
